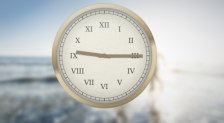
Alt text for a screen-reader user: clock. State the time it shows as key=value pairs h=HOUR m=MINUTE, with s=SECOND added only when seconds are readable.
h=9 m=15
